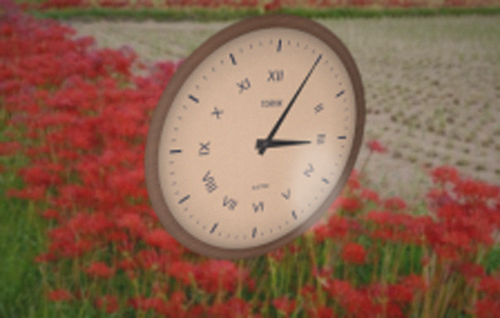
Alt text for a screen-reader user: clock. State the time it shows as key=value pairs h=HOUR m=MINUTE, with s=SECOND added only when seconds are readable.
h=3 m=5
